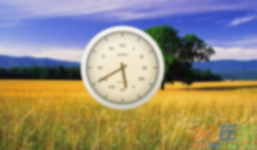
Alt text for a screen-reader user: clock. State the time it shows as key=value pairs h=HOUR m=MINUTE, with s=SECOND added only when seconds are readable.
h=5 m=40
